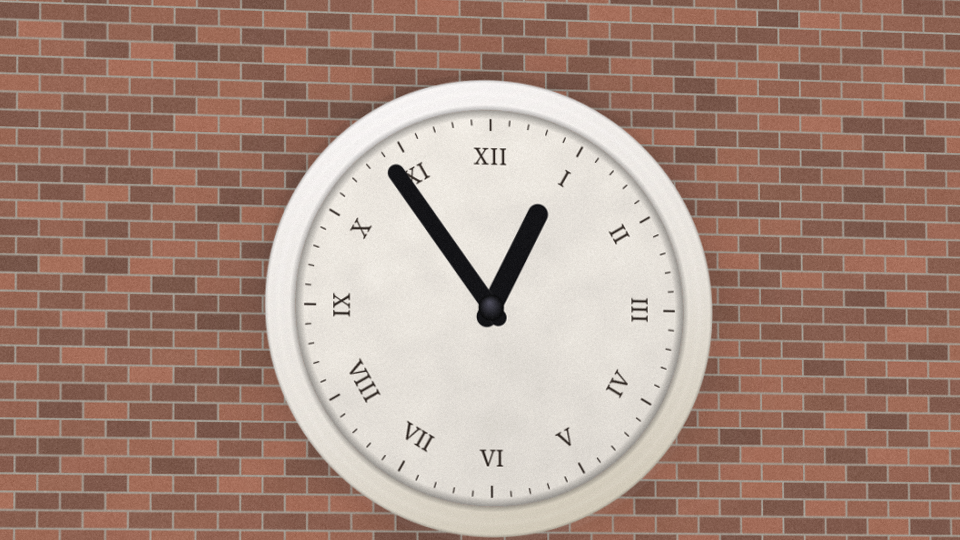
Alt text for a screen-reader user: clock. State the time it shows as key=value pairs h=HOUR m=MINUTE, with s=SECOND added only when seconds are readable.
h=12 m=54
